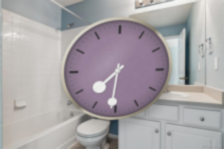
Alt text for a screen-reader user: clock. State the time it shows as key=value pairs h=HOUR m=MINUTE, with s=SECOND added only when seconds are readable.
h=7 m=31
